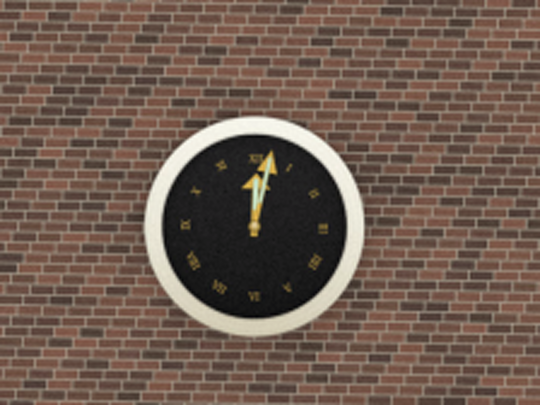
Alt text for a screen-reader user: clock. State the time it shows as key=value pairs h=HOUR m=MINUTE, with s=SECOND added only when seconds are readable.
h=12 m=2
